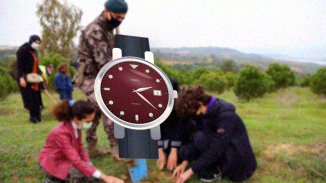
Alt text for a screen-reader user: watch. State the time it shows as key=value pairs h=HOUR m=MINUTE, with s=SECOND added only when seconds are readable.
h=2 m=22
